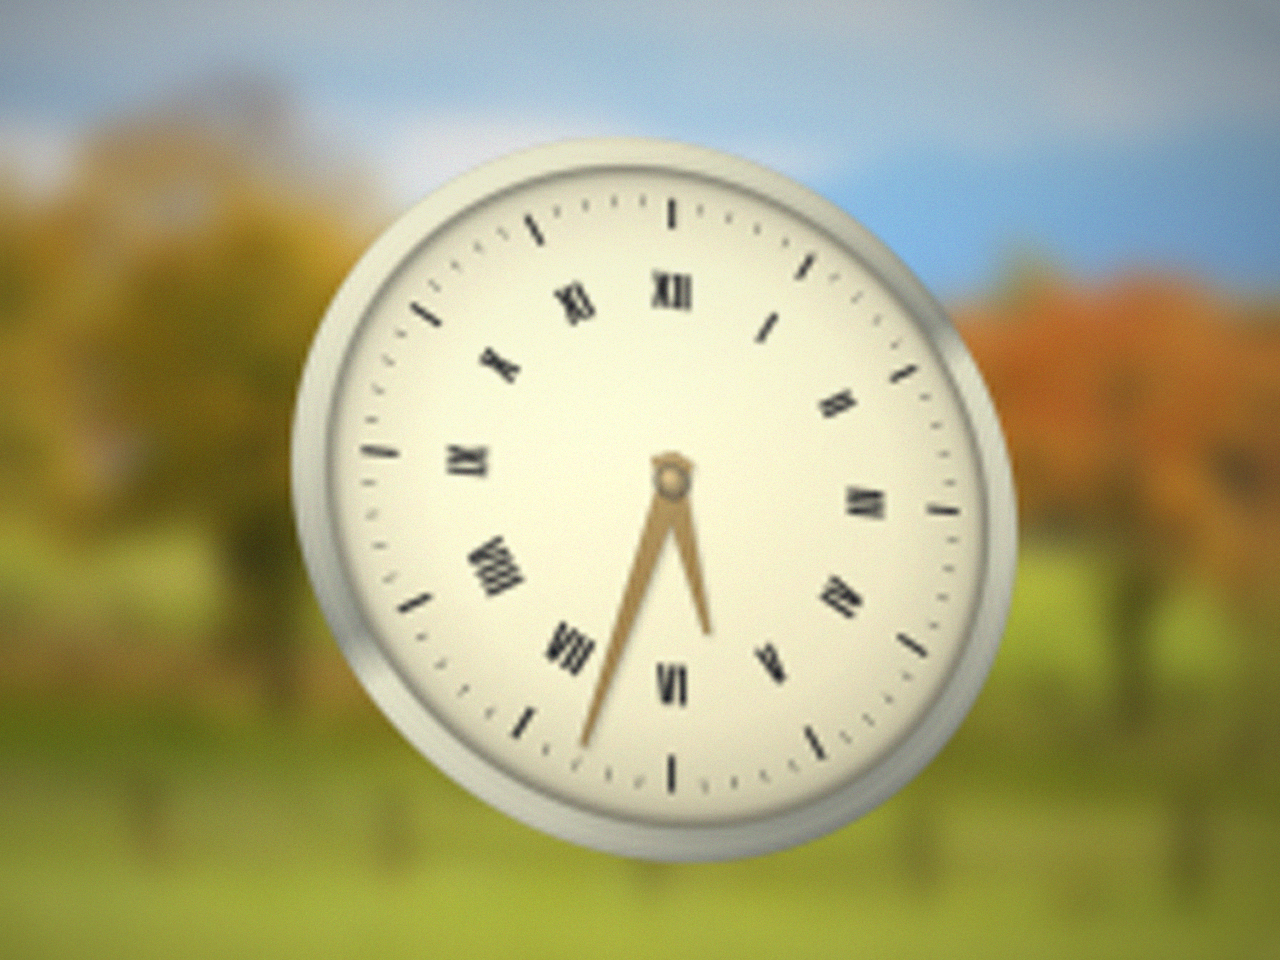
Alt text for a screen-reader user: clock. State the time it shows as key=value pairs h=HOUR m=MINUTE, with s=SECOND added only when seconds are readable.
h=5 m=33
